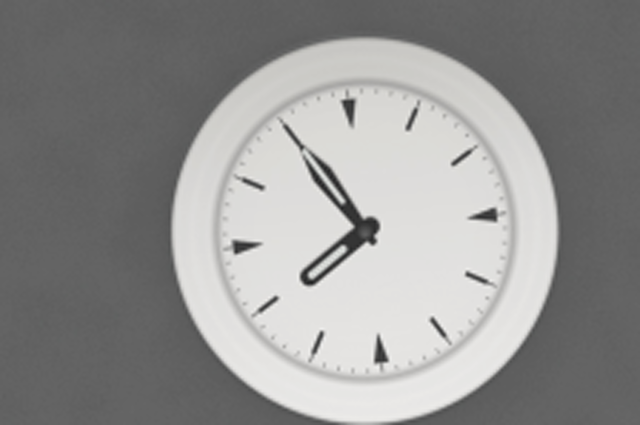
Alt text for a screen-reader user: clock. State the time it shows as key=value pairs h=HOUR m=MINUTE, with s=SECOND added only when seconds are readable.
h=7 m=55
